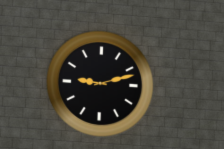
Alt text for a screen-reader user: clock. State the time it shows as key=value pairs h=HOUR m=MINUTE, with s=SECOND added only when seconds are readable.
h=9 m=12
